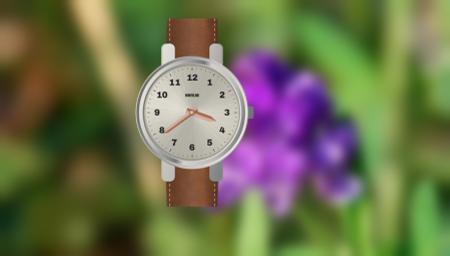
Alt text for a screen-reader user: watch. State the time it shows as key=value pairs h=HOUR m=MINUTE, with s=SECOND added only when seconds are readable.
h=3 m=39
